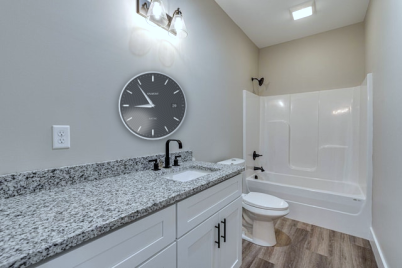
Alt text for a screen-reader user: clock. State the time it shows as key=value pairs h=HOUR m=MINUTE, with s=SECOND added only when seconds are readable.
h=8 m=54
